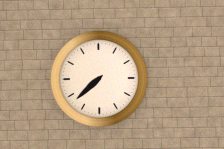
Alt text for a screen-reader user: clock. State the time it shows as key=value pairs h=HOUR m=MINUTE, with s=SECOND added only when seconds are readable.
h=7 m=38
